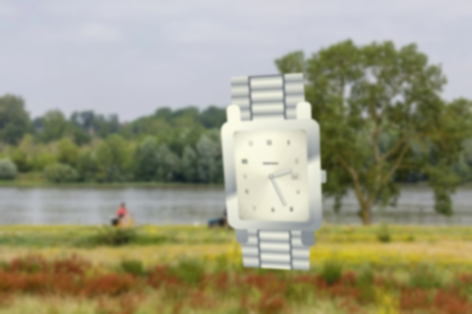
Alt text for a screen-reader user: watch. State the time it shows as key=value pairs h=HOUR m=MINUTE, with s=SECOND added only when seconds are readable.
h=2 m=26
